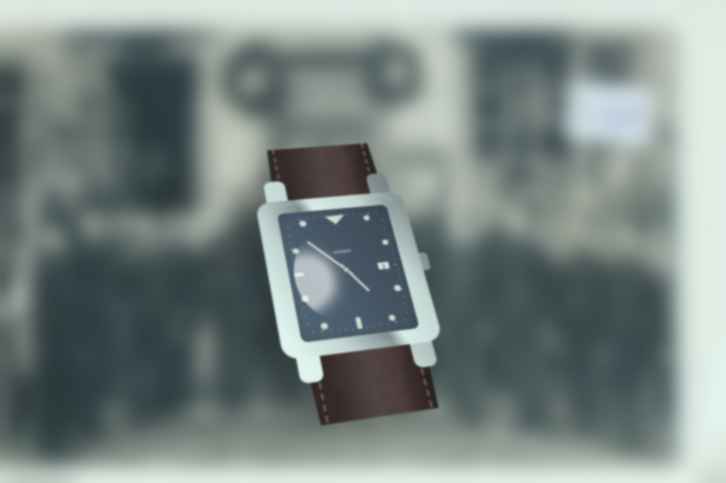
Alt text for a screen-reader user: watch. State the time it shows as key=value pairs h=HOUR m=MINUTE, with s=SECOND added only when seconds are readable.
h=4 m=53
